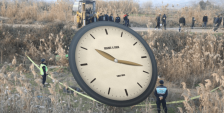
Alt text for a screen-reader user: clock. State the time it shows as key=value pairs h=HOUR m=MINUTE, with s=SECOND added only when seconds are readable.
h=10 m=18
